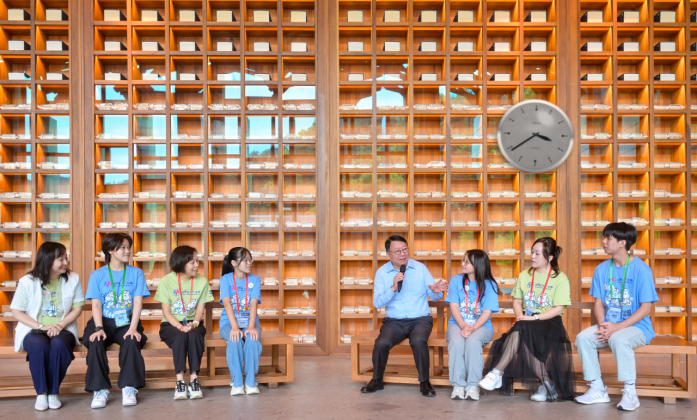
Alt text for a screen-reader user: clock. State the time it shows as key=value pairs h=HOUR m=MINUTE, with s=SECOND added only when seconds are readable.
h=3 m=39
